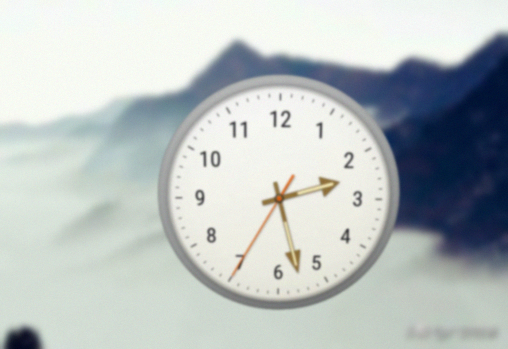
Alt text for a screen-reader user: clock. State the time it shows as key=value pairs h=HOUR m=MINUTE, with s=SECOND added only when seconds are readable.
h=2 m=27 s=35
